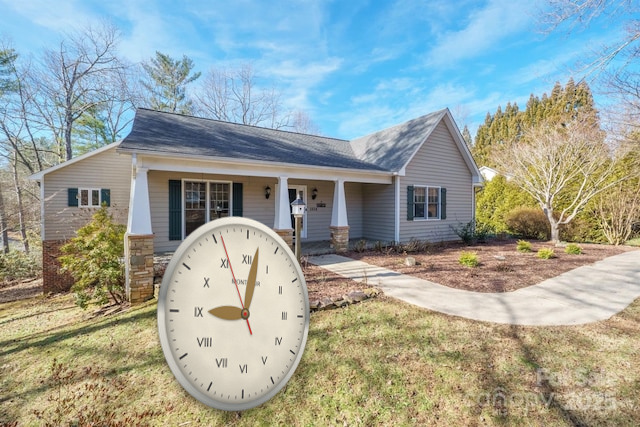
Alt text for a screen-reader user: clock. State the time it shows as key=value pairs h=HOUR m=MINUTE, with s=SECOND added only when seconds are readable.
h=9 m=1 s=56
